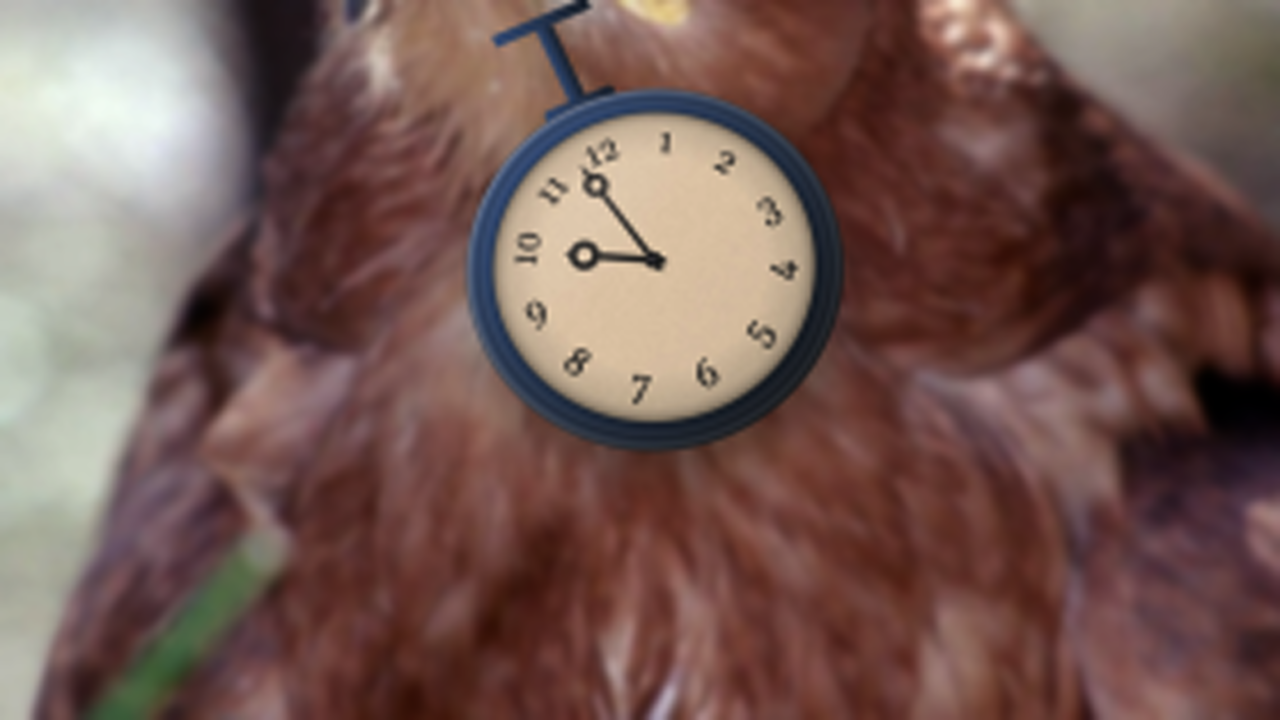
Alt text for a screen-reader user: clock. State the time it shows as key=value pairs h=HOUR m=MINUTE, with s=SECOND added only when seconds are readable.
h=9 m=58
